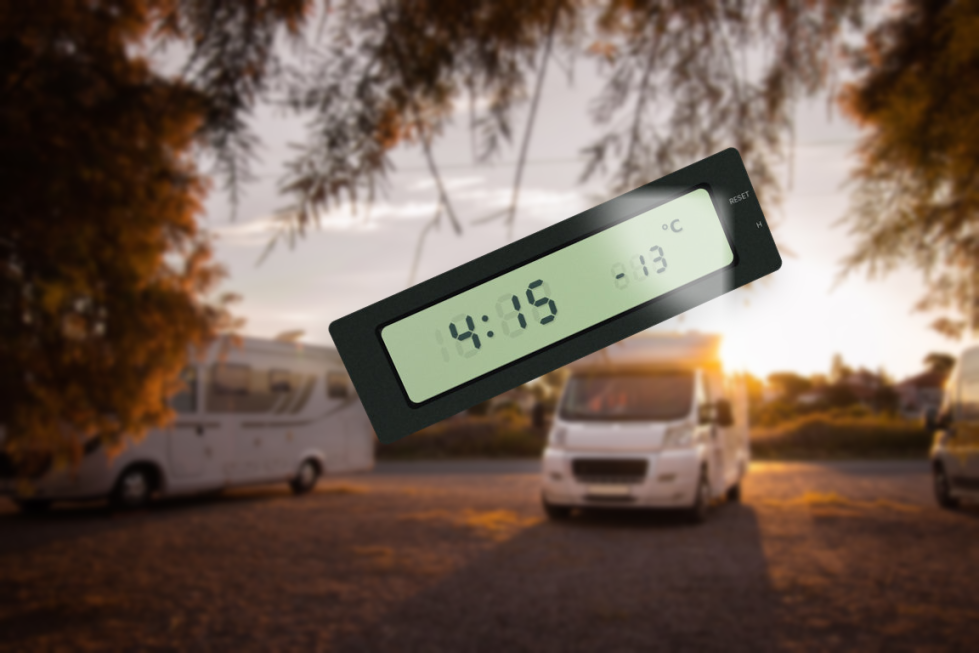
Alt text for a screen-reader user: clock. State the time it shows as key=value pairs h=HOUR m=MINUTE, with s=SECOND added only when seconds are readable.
h=4 m=15
